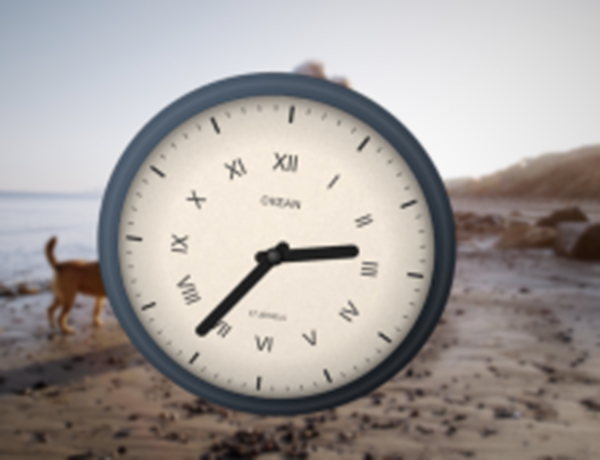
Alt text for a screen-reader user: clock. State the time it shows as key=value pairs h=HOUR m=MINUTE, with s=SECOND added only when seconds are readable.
h=2 m=36
